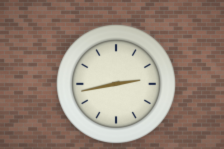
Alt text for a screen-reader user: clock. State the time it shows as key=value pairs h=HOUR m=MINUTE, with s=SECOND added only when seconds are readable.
h=2 m=43
